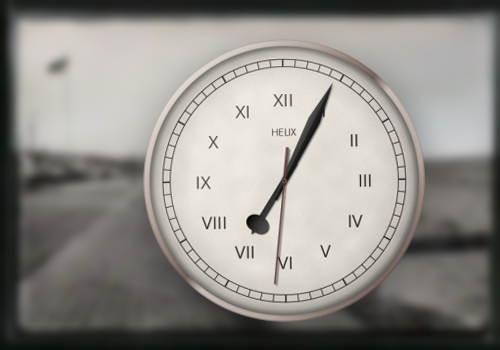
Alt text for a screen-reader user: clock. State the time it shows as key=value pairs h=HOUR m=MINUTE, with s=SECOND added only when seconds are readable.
h=7 m=4 s=31
